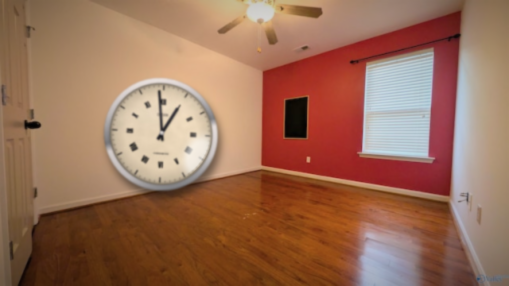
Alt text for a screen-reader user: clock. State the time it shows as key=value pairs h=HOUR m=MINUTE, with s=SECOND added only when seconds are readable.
h=12 m=59
